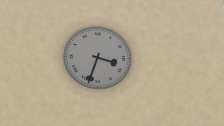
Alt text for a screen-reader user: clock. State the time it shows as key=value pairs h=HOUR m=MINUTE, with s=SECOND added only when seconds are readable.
h=3 m=33
